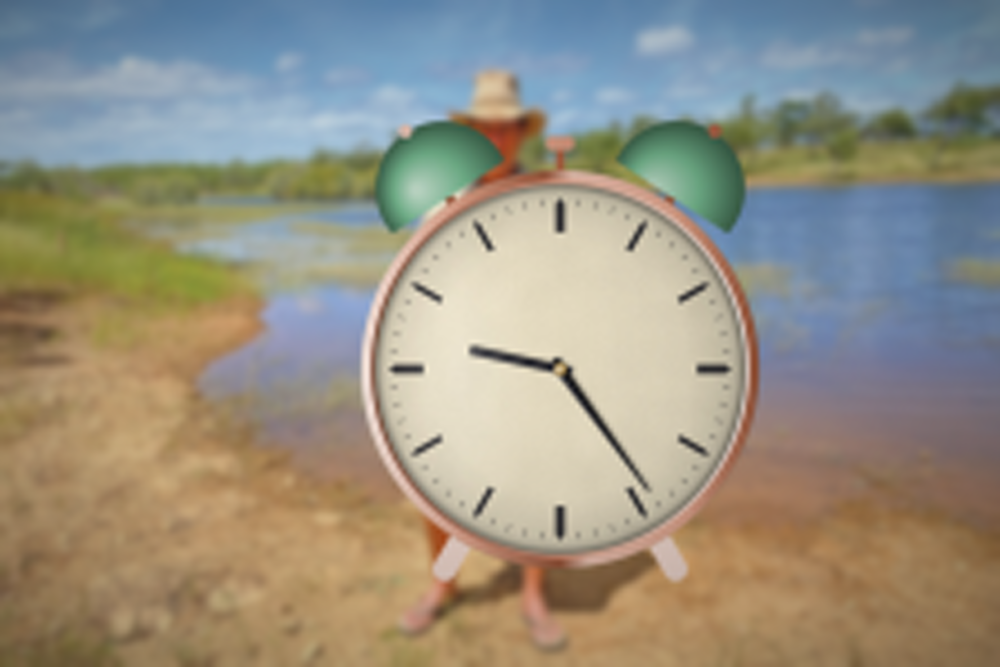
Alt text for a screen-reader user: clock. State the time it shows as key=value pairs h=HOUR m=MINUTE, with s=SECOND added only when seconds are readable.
h=9 m=24
